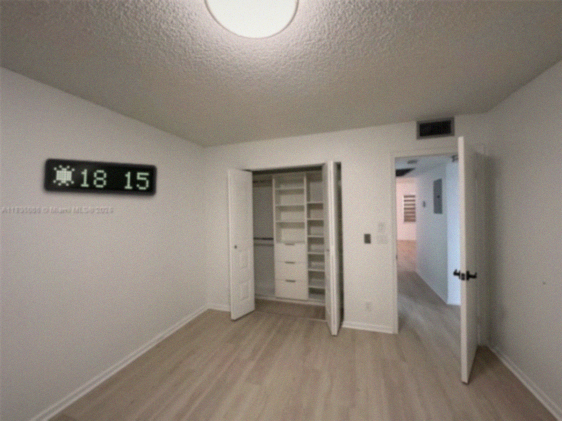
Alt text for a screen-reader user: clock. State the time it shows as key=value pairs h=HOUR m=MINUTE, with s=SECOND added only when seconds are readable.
h=18 m=15
